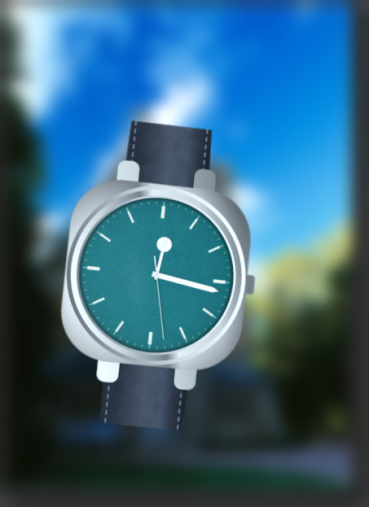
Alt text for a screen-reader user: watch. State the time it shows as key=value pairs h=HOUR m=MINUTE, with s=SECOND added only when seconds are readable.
h=12 m=16 s=28
